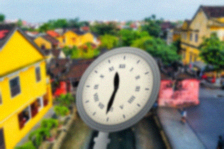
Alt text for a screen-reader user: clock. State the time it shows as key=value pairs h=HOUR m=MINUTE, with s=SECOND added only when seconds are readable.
h=11 m=31
